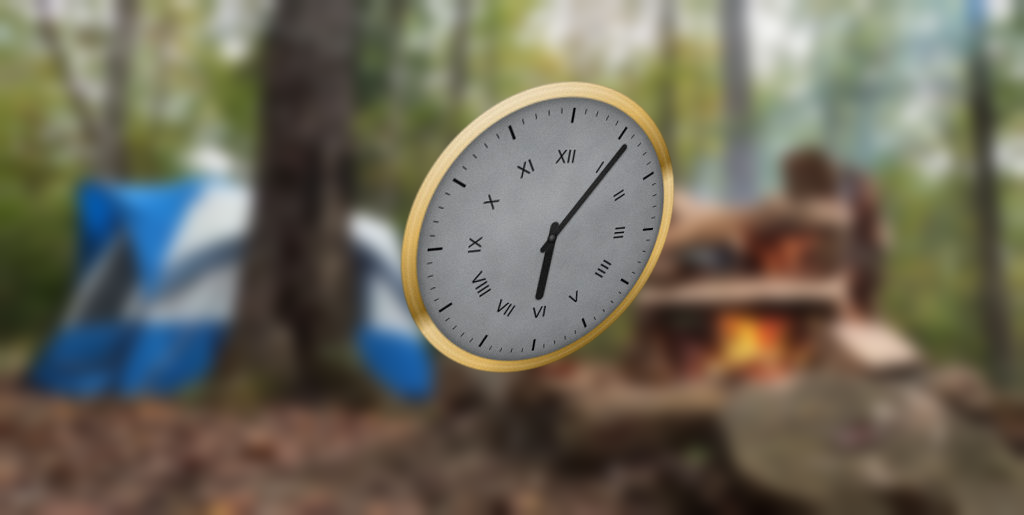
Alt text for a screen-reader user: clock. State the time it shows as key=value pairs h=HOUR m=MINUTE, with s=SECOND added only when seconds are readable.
h=6 m=6
